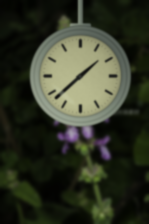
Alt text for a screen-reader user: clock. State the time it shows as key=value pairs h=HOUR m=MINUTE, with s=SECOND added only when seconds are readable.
h=1 m=38
